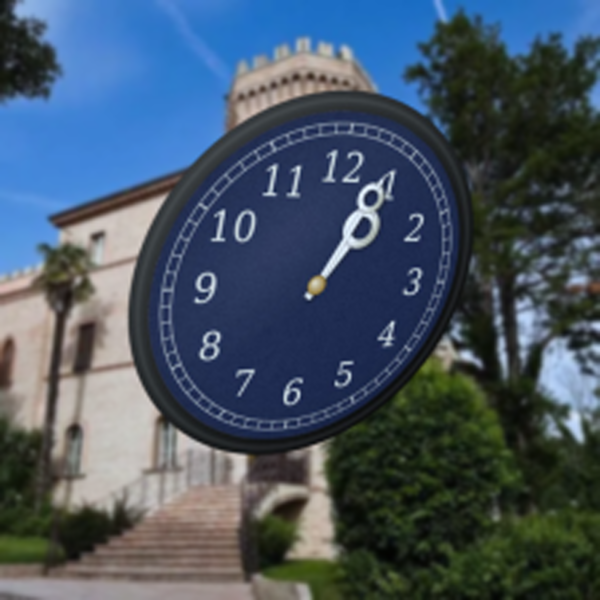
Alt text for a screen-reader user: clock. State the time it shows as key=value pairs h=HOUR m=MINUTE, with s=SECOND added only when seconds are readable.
h=1 m=4
